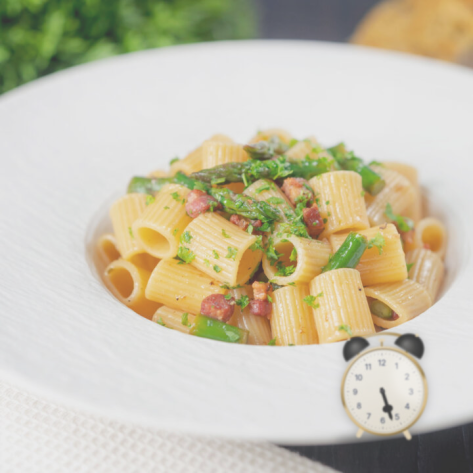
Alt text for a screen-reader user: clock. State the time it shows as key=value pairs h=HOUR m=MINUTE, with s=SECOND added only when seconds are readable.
h=5 m=27
